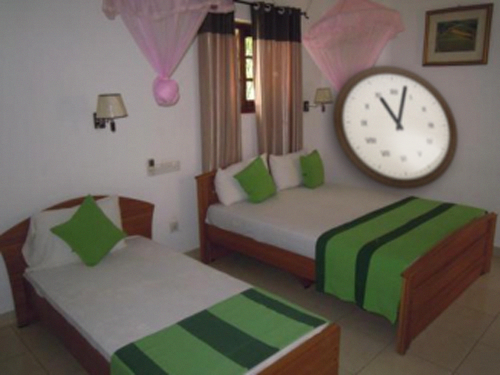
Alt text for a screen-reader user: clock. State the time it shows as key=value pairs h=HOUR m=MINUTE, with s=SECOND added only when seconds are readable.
h=11 m=3
